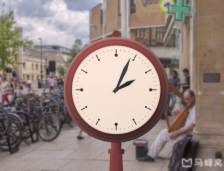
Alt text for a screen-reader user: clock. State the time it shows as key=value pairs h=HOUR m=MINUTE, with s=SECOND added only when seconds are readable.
h=2 m=4
